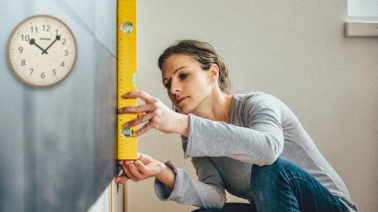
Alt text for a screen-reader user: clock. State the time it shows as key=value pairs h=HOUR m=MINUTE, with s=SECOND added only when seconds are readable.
h=10 m=7
